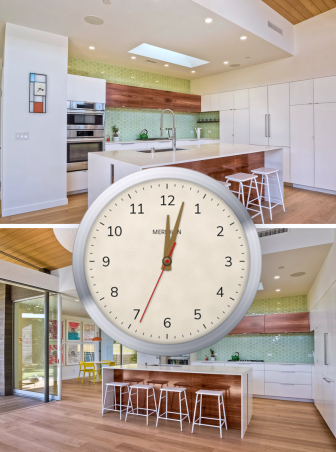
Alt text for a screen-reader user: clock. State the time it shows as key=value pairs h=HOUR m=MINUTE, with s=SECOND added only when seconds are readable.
h=12 m=2 s=34
